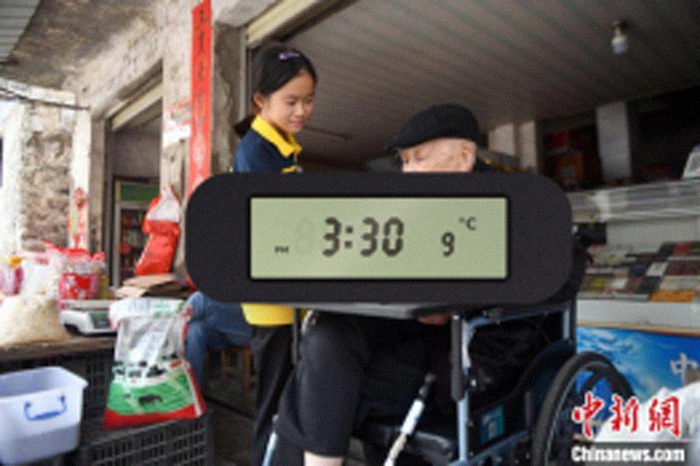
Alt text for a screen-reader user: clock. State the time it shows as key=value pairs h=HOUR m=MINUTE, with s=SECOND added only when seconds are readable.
h=3 m=30
